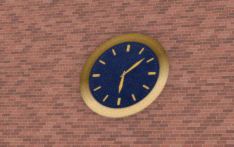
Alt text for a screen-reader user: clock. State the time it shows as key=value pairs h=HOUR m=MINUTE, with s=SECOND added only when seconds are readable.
h=6 m=8
